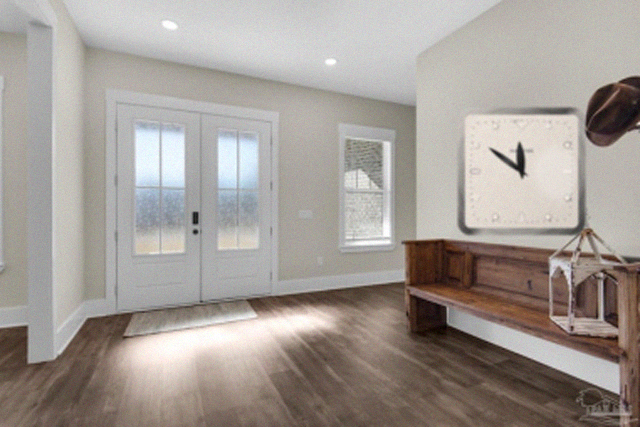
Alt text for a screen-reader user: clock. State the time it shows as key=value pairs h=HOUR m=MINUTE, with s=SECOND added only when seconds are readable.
h=11 m=51
